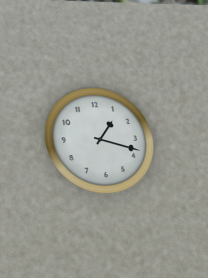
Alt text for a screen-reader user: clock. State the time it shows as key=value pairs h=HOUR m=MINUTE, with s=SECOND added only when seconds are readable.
h=1 m=18
